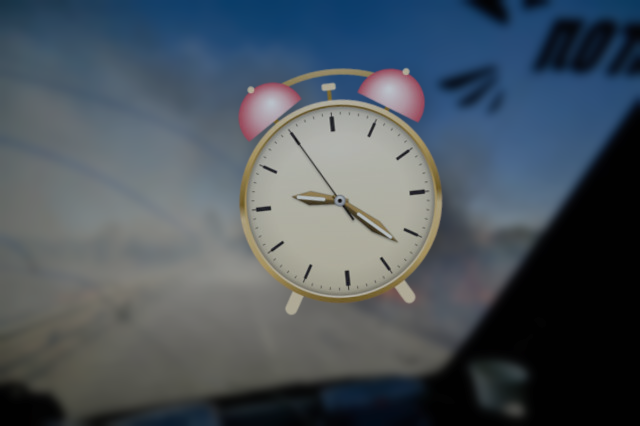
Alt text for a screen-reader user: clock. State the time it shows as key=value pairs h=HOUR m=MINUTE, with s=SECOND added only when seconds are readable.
h=9 m=21 s=55
